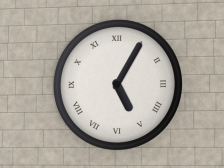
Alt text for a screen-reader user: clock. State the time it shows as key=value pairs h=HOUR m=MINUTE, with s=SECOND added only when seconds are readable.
h=5 m=5
